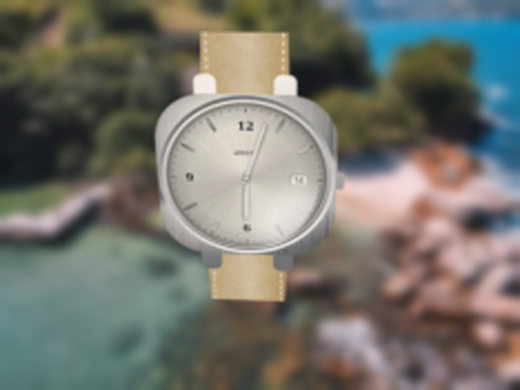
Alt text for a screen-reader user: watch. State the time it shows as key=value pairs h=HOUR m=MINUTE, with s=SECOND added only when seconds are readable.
h=6 m=3
